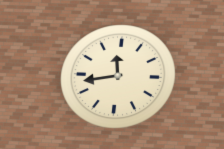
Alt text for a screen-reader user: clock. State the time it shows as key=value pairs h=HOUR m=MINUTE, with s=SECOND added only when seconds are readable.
h=11 m=43
